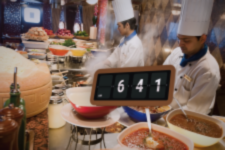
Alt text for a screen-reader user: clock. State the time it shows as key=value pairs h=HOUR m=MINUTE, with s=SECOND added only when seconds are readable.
h=6 m=41
